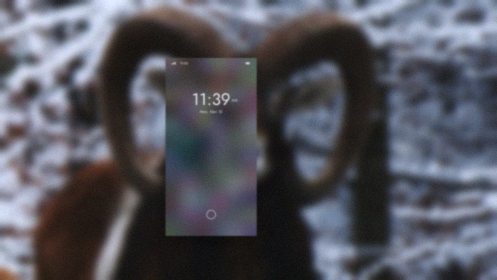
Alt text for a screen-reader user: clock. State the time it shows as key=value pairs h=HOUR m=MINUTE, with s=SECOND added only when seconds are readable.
h=11 m=39
